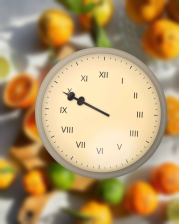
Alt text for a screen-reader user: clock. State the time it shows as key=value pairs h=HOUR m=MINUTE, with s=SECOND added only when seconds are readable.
h=9 m=49
